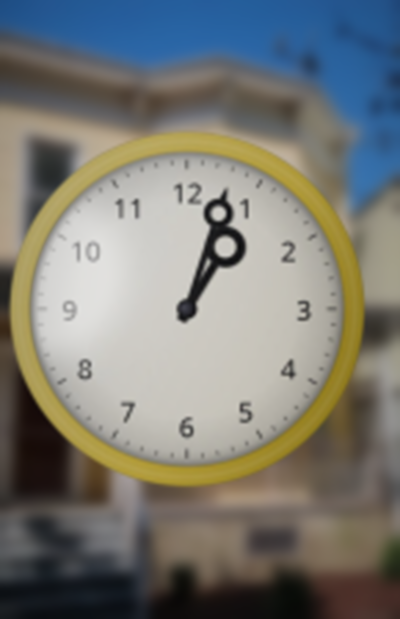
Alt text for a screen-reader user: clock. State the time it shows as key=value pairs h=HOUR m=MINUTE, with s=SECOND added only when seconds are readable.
h=1 m=3
